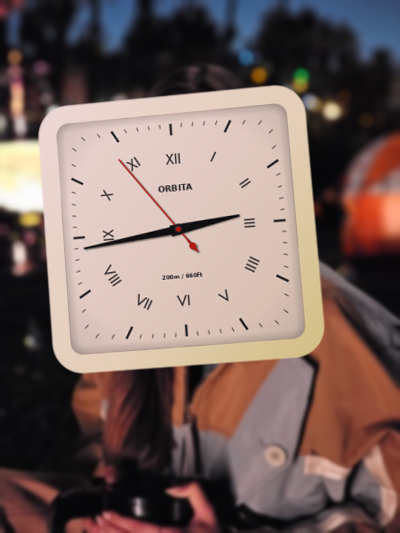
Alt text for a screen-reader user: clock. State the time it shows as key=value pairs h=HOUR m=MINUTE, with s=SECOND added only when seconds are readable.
h=2 m=43 s=54
